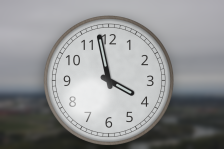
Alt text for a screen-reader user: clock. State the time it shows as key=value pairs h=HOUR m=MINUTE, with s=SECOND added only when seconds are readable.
h=3 m=58
